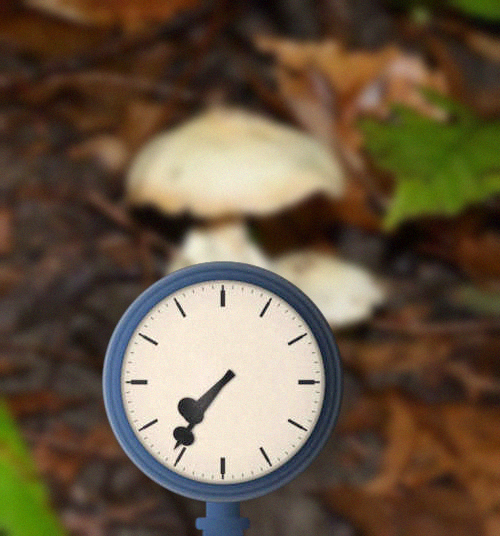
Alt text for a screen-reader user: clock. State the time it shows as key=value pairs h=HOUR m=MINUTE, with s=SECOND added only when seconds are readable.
h=7 m=36
